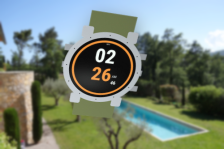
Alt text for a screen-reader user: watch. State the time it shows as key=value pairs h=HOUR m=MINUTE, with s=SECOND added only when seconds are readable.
h=2 m=26
